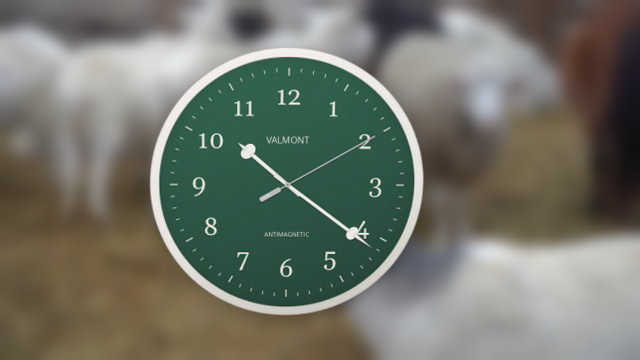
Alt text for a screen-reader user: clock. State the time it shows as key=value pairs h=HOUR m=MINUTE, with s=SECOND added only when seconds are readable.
h=10 m=21 s=10
